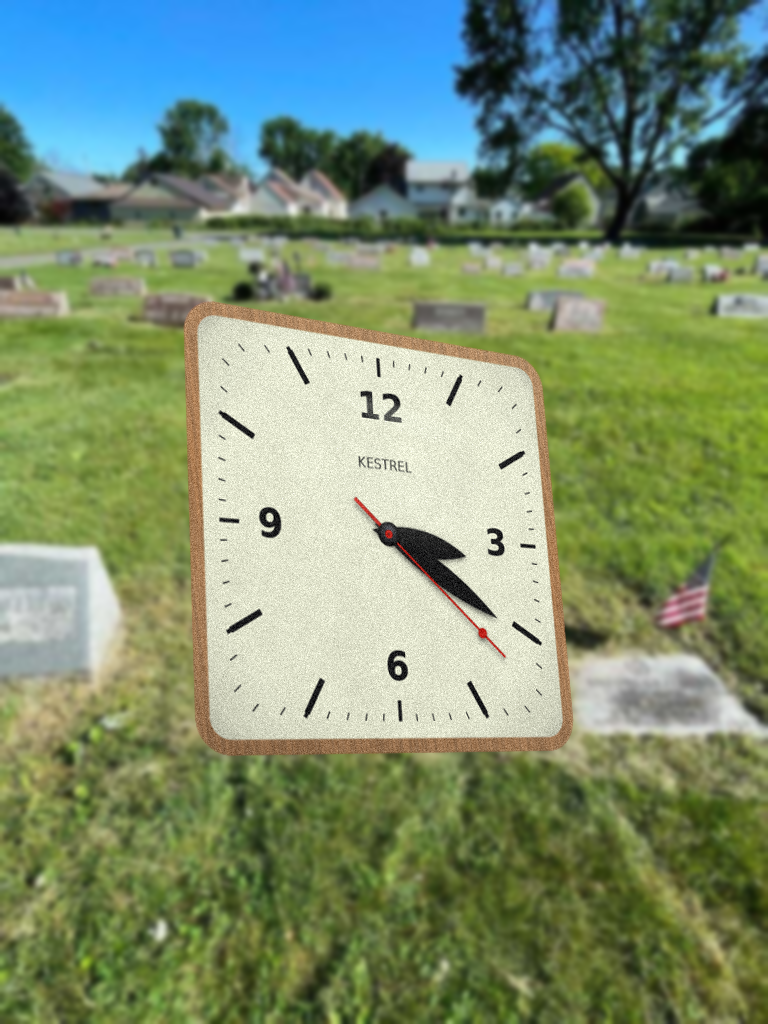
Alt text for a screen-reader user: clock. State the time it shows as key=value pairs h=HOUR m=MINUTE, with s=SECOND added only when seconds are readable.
h=3 m=20 s=22
